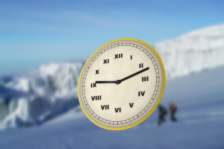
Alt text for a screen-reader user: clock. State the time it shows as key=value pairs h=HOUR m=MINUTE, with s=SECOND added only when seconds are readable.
h=9 m=12
